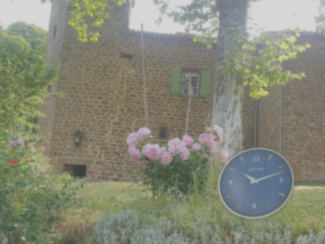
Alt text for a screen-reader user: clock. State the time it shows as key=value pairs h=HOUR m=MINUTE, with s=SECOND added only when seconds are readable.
h=10 m=12
